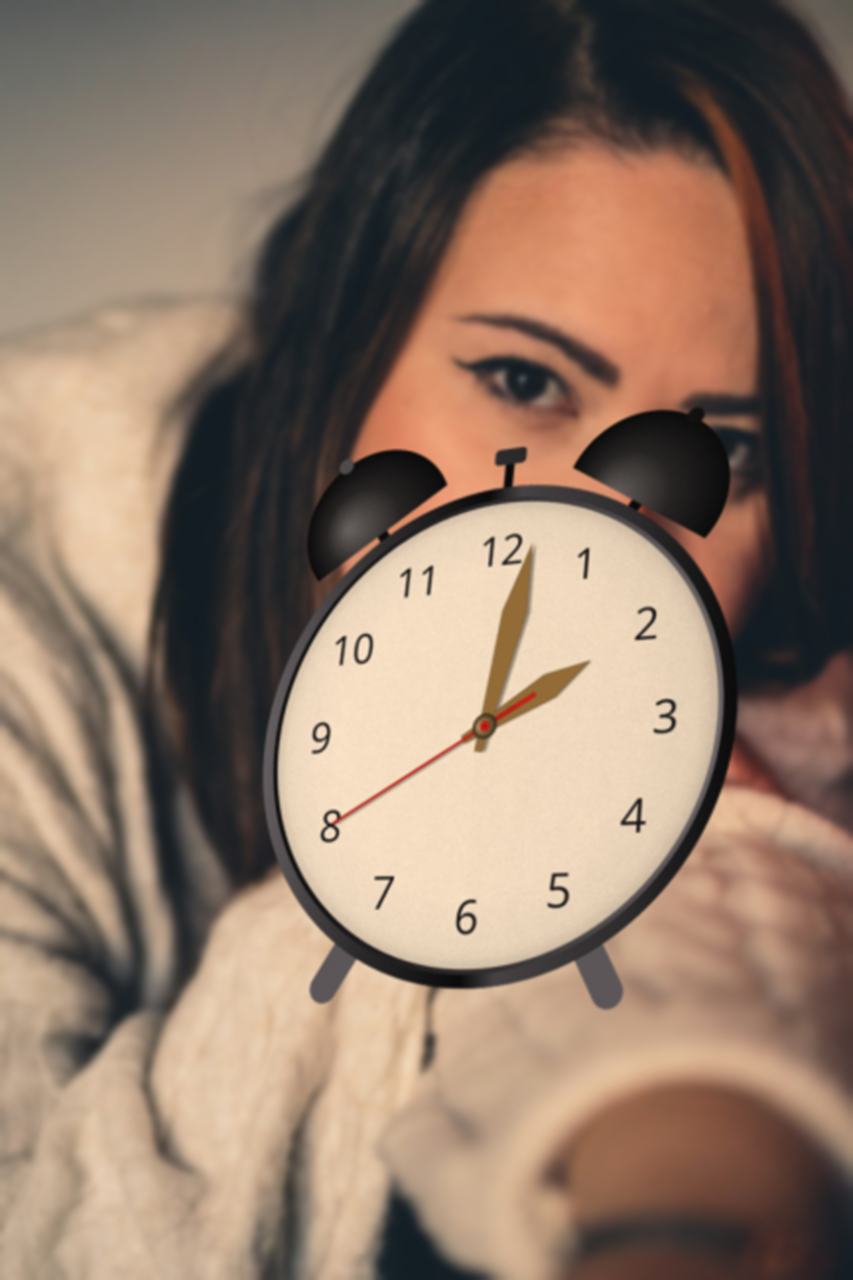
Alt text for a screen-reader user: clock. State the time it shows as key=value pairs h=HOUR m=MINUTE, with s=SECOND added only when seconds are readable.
h=2 m=1 s=40
